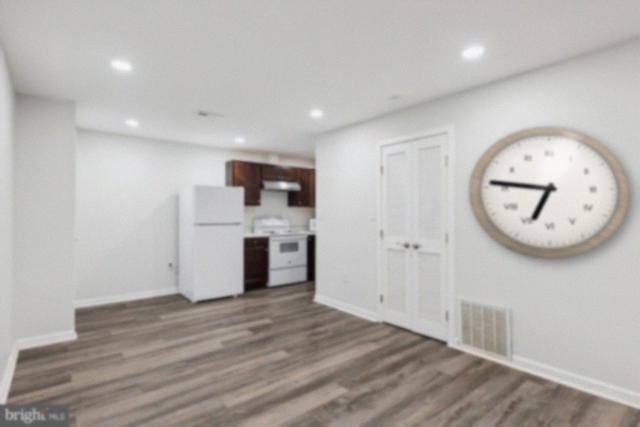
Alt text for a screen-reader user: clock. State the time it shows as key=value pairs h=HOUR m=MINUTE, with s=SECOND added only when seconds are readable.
h=6 m=46
